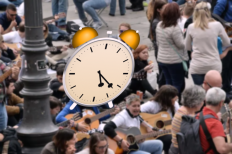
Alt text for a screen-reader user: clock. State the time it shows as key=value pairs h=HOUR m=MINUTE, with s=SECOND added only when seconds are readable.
h=5 m=22
